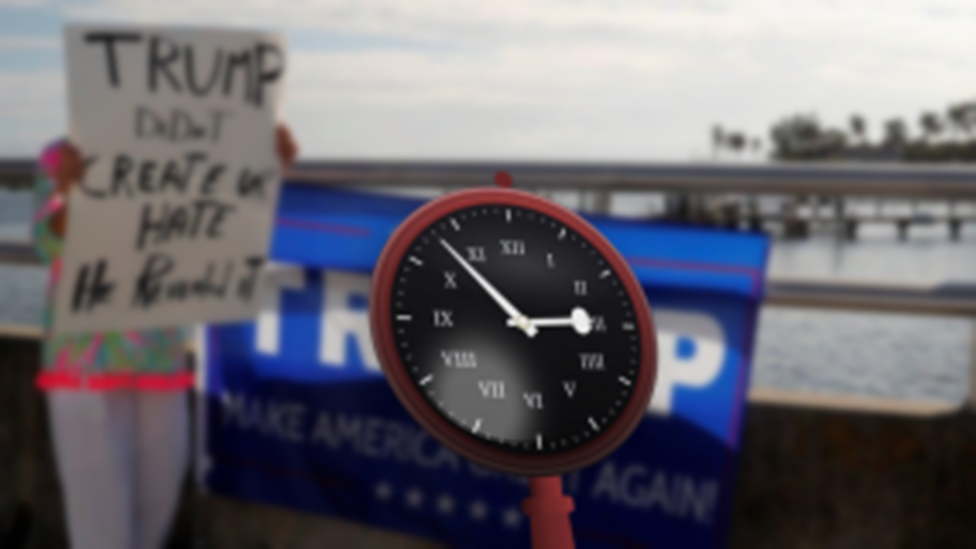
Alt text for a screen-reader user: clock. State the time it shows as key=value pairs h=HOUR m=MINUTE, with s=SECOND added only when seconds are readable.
h=2 m=53
